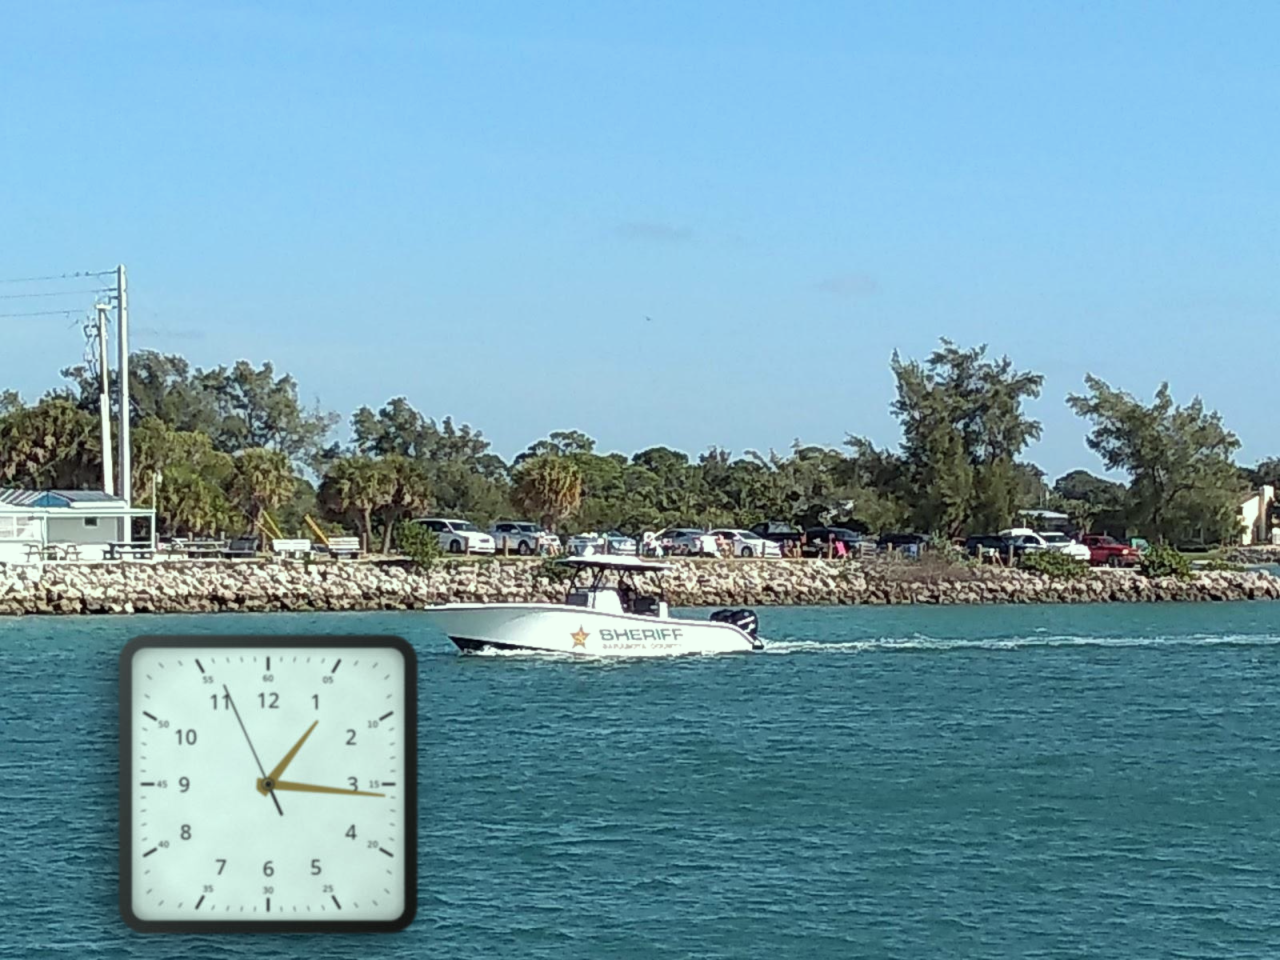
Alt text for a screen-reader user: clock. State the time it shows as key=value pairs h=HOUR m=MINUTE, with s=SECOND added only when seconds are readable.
h=1 m=15 s=56
